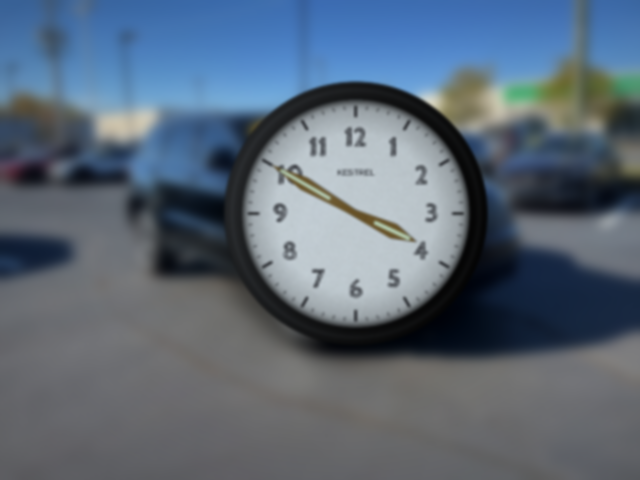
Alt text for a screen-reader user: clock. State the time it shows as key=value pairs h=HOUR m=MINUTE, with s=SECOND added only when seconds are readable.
h=3 m=50
